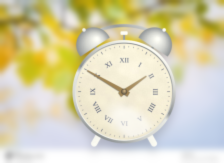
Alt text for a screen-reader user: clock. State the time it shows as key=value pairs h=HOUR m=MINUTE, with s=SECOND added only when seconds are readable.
h=1 m=50
